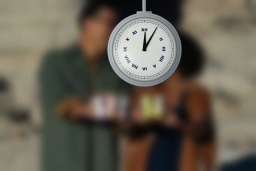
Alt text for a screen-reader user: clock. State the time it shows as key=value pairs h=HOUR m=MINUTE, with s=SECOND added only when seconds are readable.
h=12 m=5
